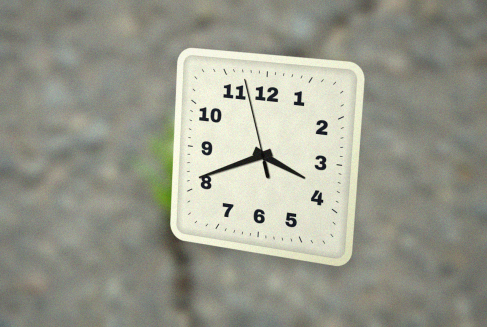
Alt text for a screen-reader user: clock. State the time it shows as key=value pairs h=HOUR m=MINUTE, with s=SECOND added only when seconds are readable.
h=3 m=40 s=57
